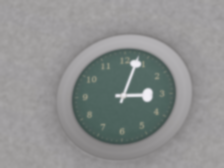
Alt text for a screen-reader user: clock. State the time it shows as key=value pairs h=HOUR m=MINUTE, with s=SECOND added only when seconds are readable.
h=3 m=3
